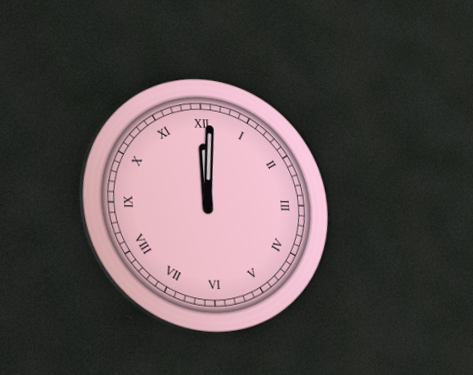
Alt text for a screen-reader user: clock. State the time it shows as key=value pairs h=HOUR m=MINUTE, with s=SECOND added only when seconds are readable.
h=12 m=1
